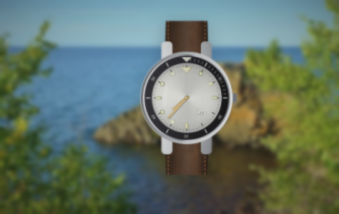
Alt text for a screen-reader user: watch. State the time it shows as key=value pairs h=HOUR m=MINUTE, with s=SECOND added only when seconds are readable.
h=7 m=37
